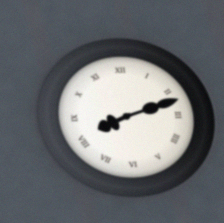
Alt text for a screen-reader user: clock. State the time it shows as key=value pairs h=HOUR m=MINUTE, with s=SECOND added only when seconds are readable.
h=8 m=12
